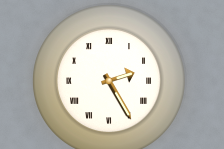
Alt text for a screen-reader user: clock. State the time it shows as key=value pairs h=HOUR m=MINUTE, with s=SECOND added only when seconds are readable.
h=2 m=25
